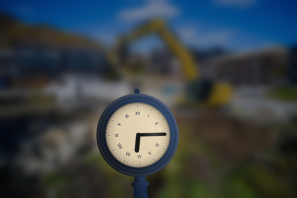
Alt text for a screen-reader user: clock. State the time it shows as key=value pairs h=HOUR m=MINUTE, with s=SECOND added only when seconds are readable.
h=6 m=15
